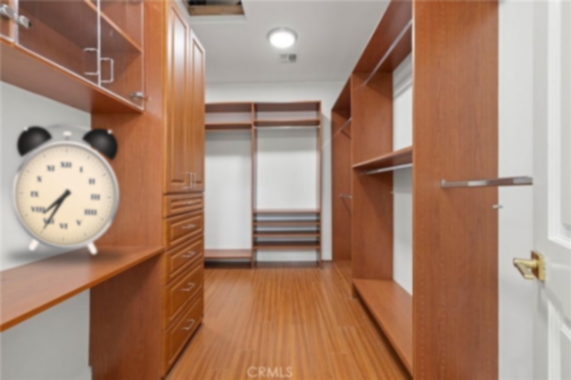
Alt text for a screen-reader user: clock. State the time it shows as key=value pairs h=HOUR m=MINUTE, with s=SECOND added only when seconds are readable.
h=7 m=35
